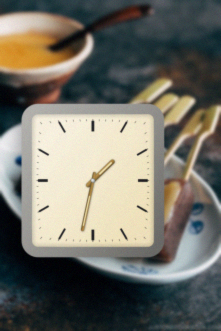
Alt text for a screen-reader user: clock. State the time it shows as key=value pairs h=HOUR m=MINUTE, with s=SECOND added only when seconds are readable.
h=1 m=32
